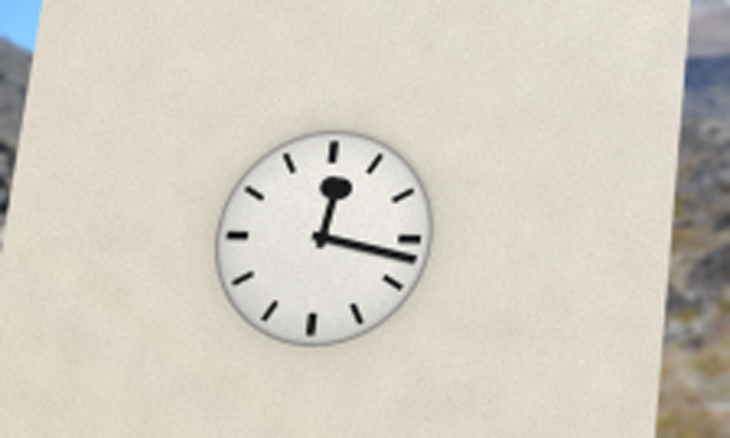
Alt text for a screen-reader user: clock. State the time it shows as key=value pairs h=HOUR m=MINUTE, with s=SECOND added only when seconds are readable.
h=12 m=17
